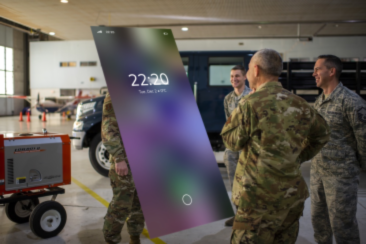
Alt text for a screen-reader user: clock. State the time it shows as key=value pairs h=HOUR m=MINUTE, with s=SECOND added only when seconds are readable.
h=22 m=20
